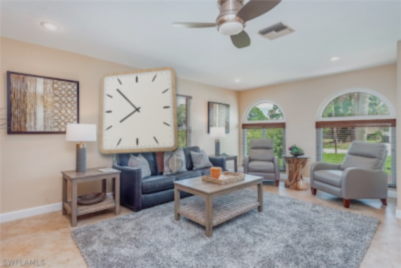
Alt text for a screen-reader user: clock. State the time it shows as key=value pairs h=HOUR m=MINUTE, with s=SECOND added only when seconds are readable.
h=7 m=53
